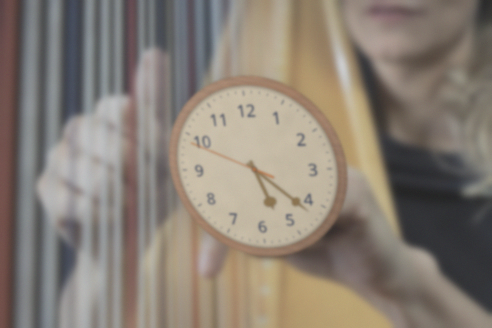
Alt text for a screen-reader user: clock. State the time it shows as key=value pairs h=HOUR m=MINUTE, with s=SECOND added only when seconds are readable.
h=5 m=21 s=49
